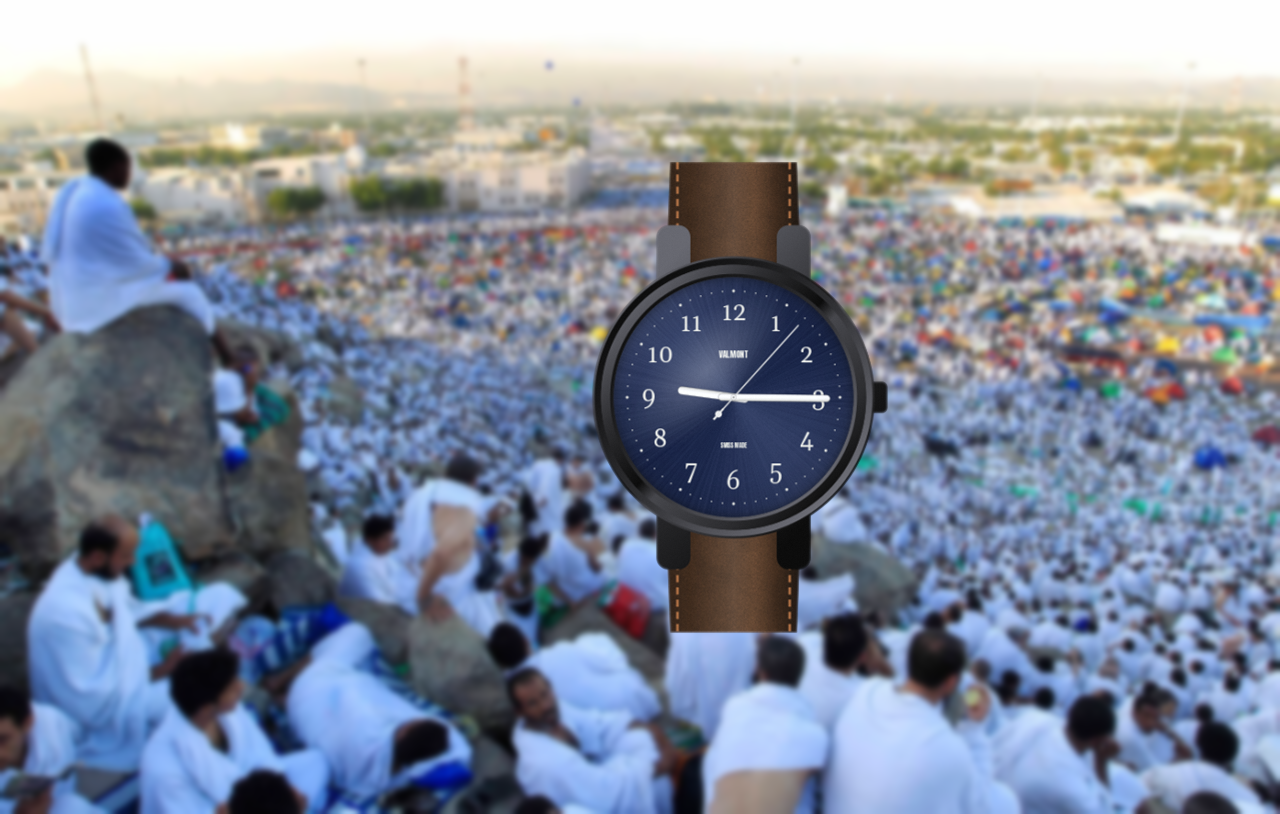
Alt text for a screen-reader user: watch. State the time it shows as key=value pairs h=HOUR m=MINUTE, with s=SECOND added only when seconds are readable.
h=9 m=15 s=7
